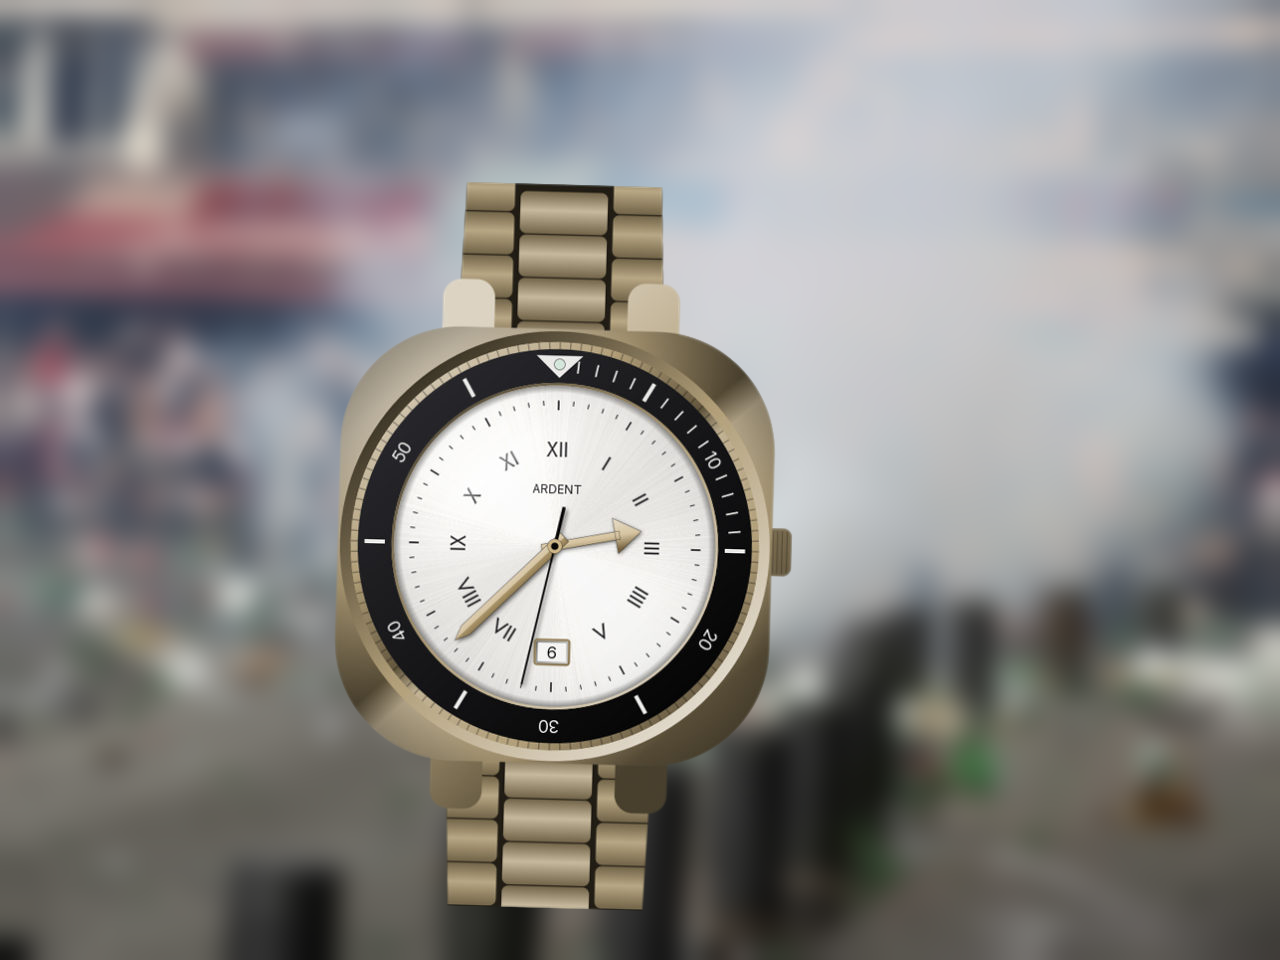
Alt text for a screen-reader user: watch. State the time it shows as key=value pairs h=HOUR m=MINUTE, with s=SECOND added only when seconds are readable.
h=2 m=37 s=32
